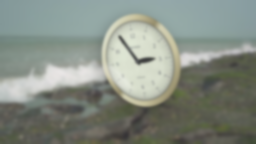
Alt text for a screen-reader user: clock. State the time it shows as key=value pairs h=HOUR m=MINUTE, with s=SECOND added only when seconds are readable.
h=2 m=55
